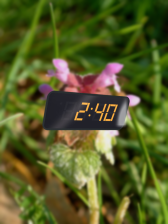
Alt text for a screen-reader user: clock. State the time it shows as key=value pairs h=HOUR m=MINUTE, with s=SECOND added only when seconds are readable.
h=2 m=40
